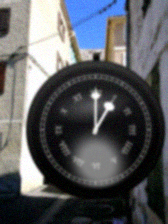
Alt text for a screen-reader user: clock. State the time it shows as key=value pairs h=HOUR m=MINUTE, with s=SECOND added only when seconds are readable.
h=1 m=0
